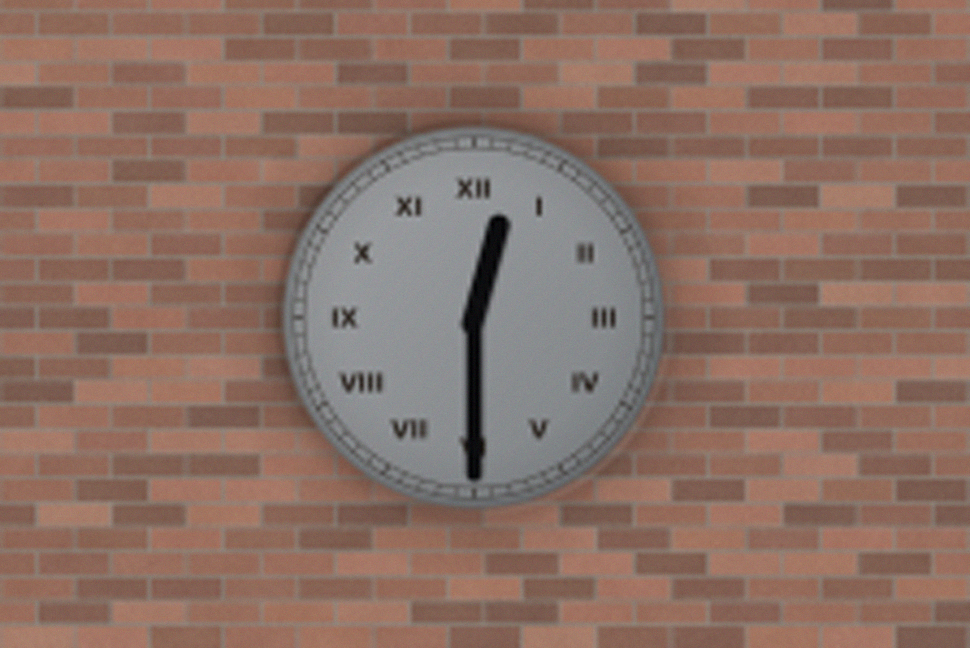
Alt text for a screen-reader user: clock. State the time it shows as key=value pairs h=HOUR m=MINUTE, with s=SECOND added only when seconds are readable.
h=12 m=30
